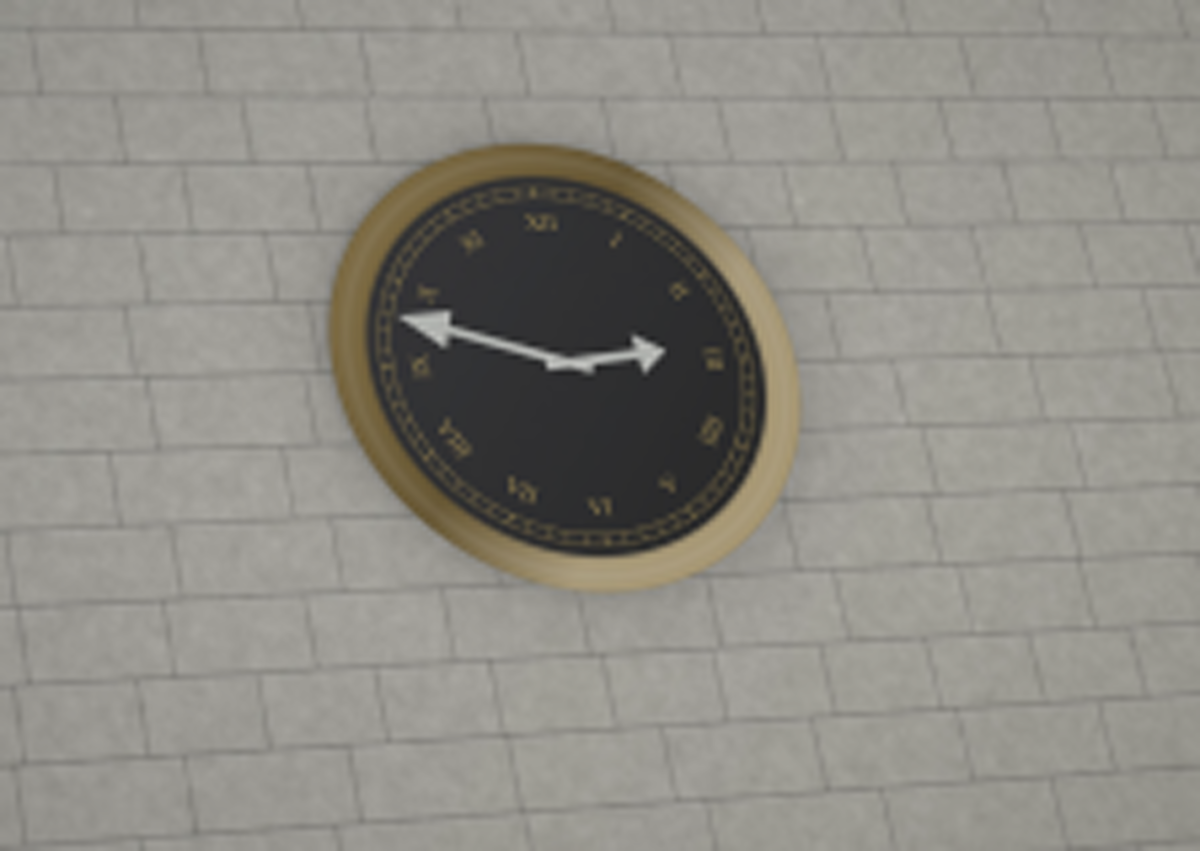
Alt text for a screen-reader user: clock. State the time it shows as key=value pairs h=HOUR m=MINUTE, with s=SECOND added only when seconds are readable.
h=2 m=48
